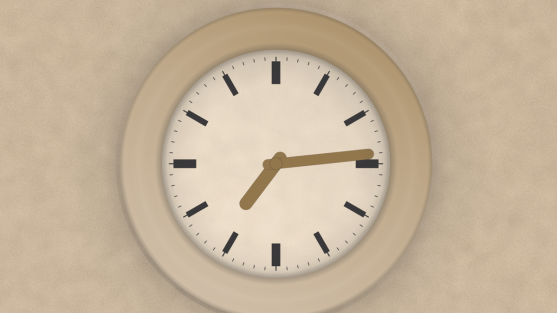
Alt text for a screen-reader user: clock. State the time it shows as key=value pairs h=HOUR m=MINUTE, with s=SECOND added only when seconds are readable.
h=7 m=14
